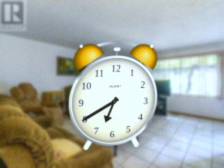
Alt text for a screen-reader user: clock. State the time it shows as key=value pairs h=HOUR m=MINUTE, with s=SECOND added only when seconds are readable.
h=6 m=40
